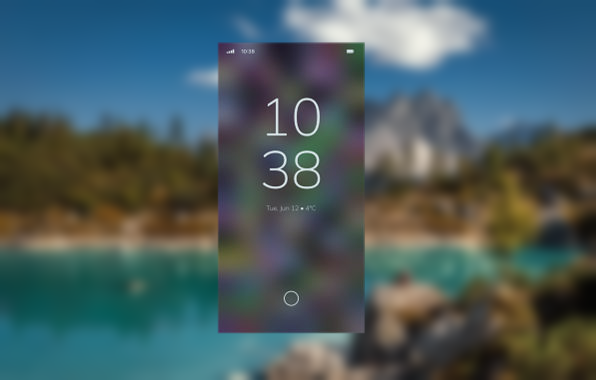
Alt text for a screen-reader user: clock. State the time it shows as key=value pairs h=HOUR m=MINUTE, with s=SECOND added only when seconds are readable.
h=10 m=38
